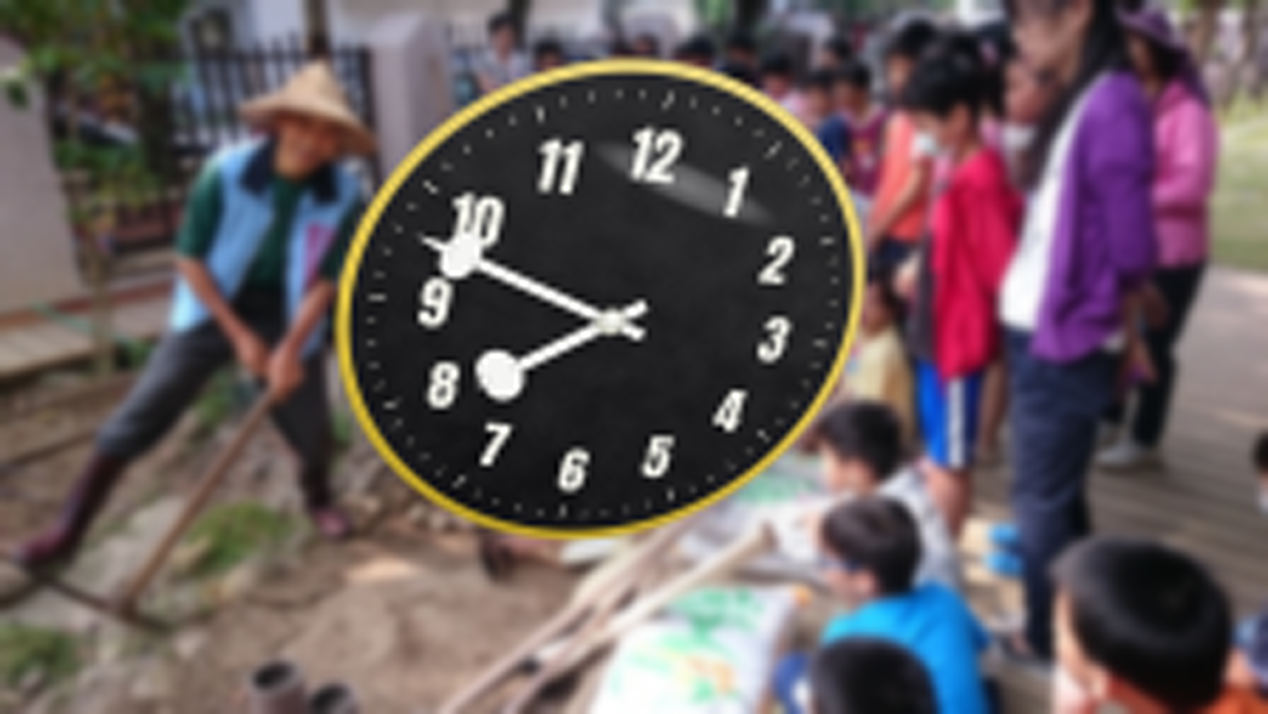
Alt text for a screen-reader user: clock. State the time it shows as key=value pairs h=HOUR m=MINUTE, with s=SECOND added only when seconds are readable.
h=7 m=48
